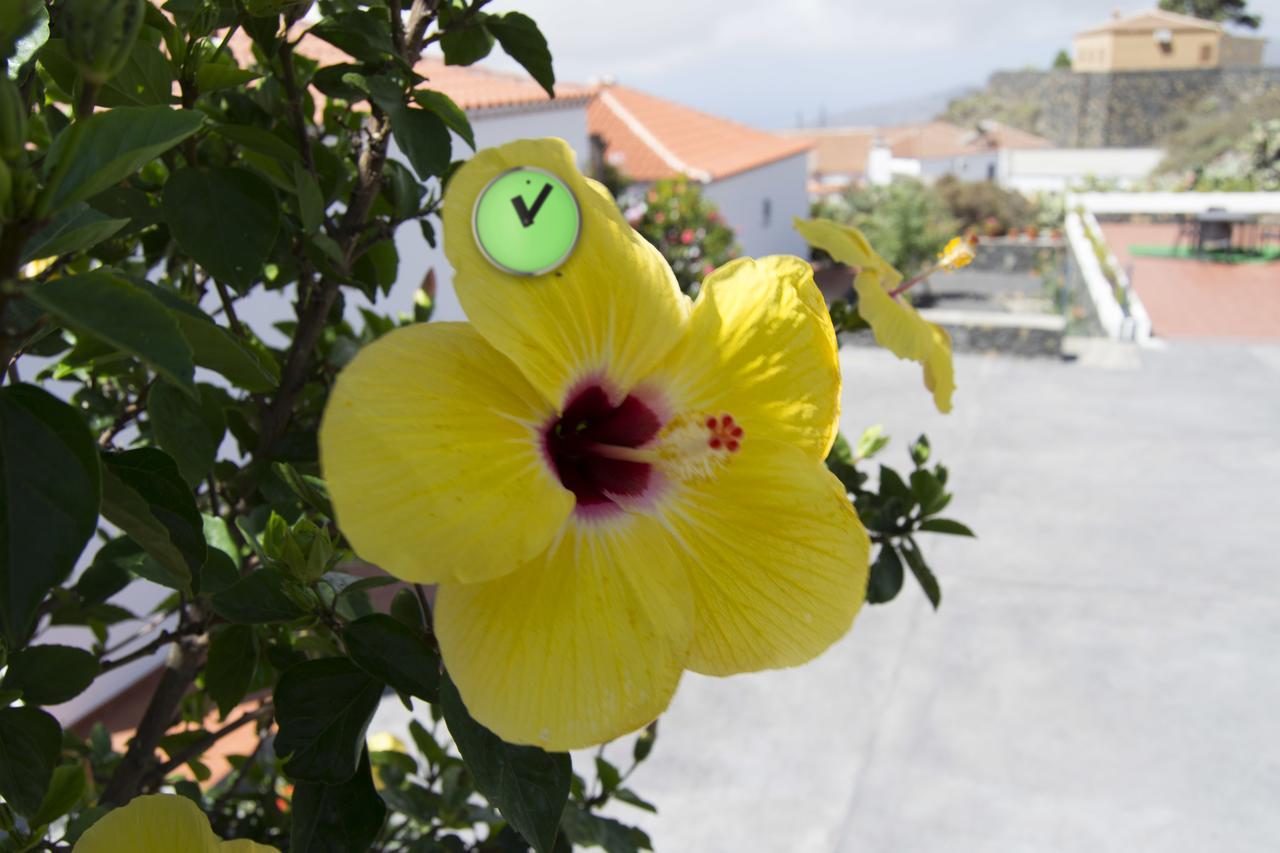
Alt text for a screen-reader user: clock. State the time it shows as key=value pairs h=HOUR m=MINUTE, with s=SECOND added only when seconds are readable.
h=11 m=5
